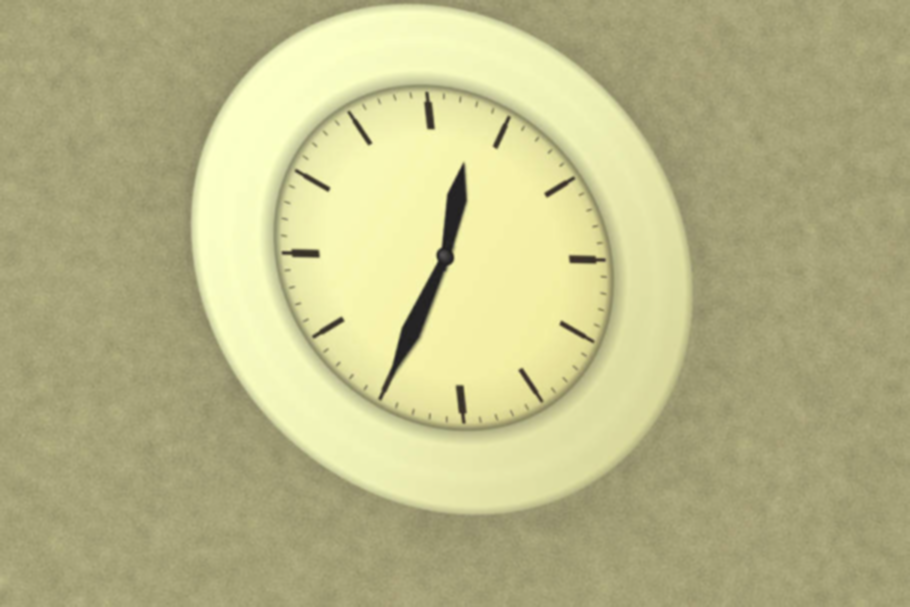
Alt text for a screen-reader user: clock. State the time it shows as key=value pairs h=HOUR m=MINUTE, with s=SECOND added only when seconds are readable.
h=12 m=35
